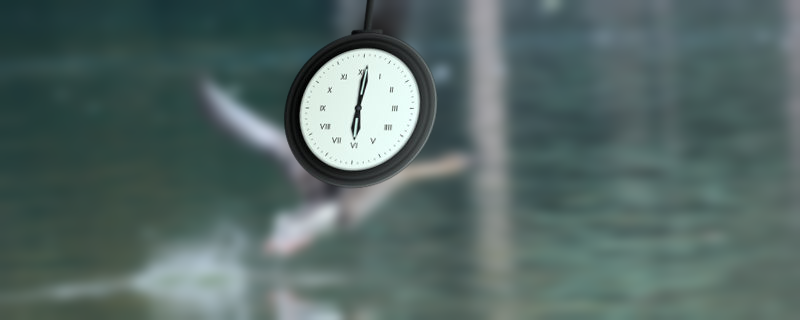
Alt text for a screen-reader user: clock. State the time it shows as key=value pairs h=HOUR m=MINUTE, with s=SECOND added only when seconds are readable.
h=6 m=1
